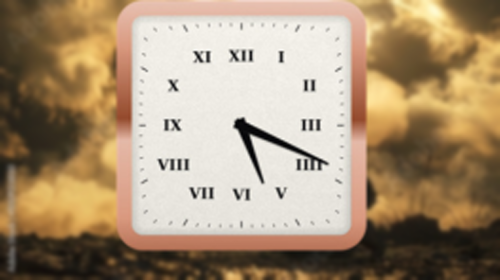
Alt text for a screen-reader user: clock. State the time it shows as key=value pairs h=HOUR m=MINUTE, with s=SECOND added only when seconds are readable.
h=5 m=19
